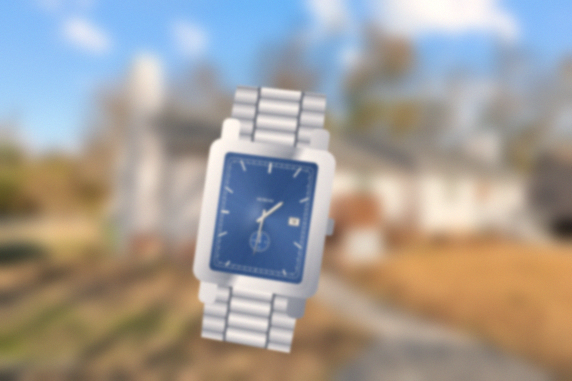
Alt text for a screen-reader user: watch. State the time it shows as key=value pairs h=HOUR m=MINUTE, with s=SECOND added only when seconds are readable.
h=1 m=31
